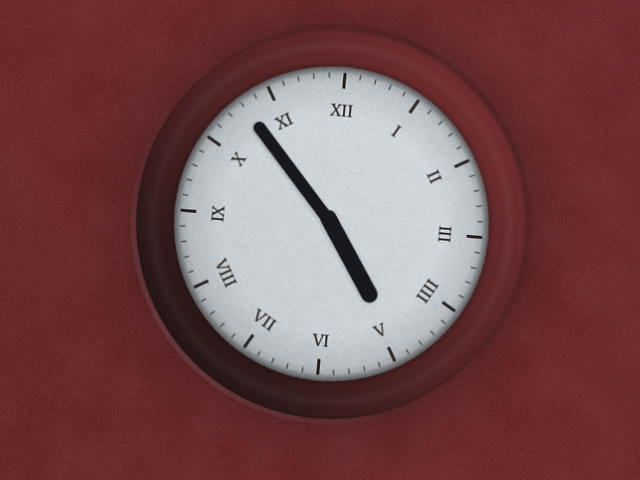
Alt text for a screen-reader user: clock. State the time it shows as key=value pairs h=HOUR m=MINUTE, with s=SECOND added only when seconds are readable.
h=4 m=53
